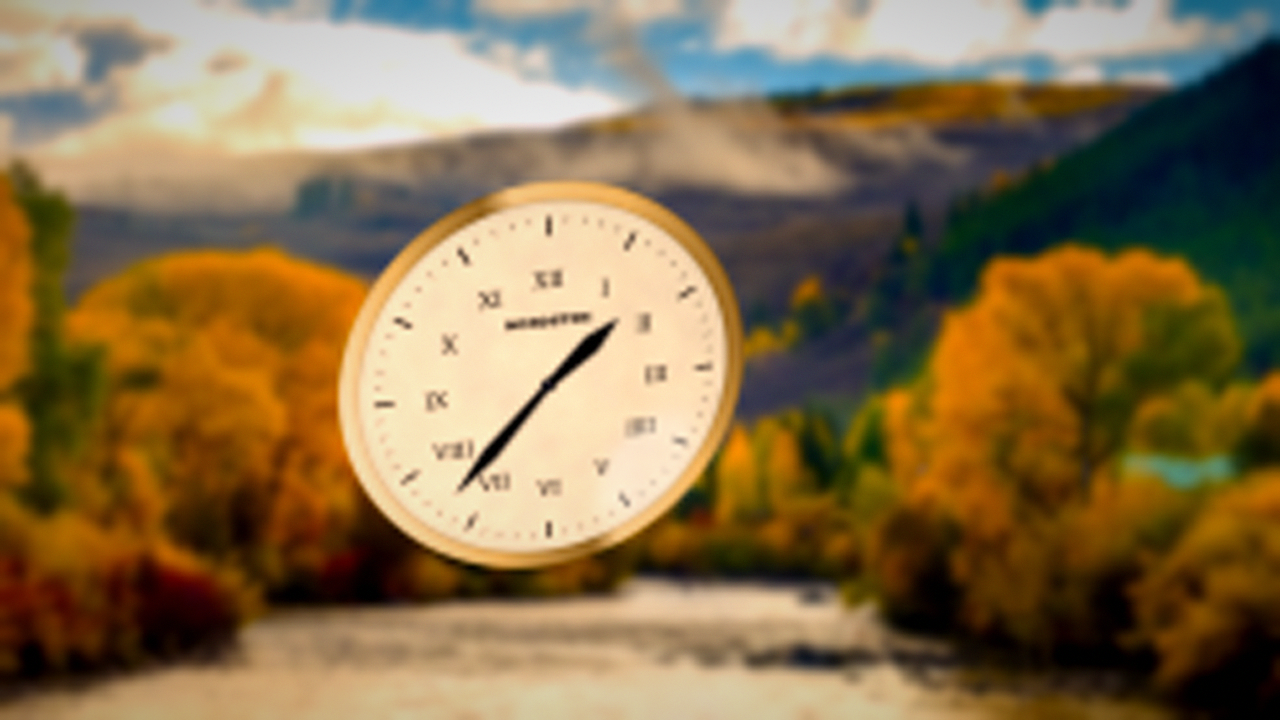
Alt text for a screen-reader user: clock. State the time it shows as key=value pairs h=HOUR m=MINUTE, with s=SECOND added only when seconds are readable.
h=1 m=37
